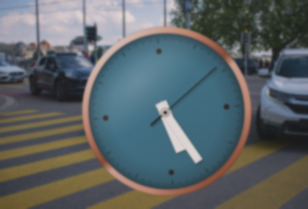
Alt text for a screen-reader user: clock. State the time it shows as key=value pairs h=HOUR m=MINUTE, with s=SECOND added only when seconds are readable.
h=5 m=25 s=9
